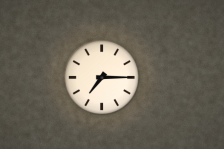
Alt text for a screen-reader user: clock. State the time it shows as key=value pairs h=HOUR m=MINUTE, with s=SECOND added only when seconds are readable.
h=7 m=15
